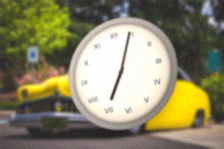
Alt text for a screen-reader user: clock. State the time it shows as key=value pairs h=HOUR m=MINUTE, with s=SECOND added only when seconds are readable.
h=7 m=4
